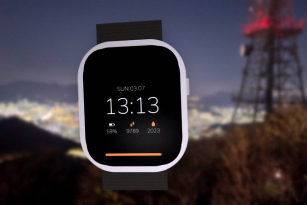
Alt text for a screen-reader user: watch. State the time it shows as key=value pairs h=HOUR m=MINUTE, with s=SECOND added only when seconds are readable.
h=13 m=13
